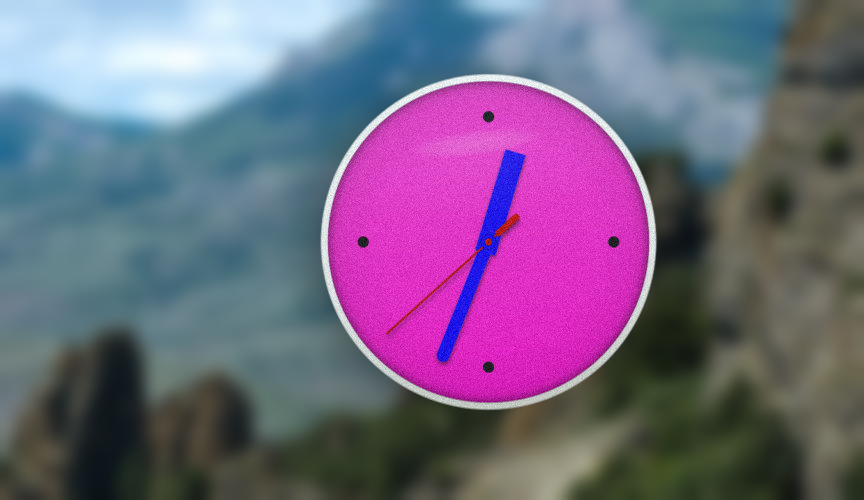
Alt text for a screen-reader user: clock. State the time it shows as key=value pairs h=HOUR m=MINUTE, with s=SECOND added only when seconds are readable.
h=12 m=33 s=38
